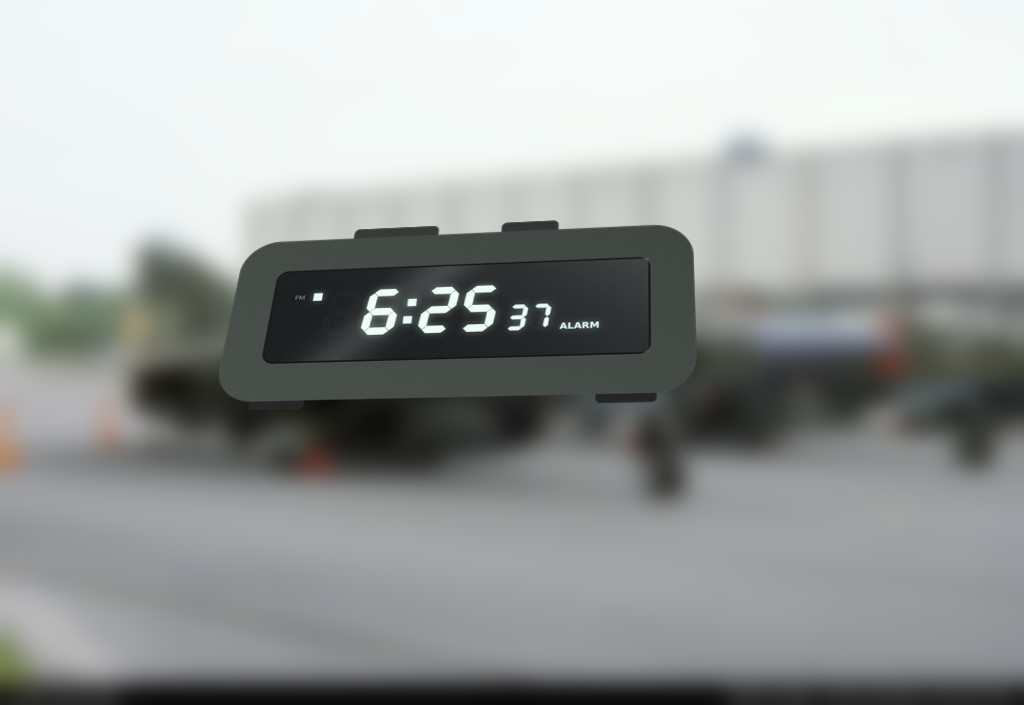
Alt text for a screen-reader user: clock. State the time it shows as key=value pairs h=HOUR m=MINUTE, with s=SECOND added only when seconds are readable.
h=6 m=25 s=37
